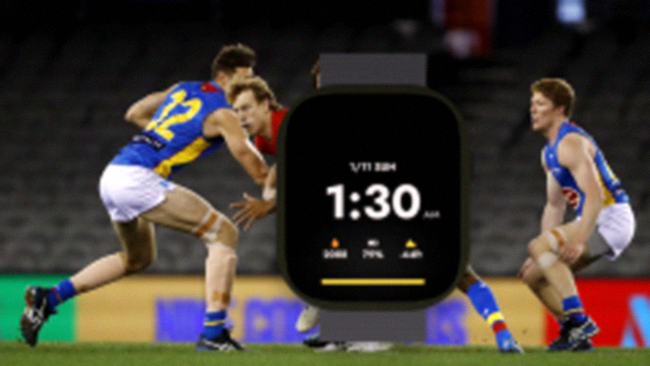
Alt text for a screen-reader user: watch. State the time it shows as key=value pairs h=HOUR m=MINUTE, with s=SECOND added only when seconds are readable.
h=1 m=30
